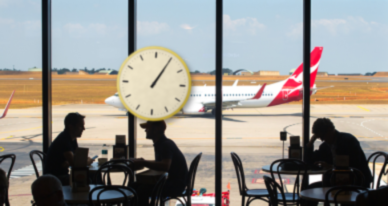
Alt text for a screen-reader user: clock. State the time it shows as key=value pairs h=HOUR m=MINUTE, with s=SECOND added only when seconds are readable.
h=1 m=5
